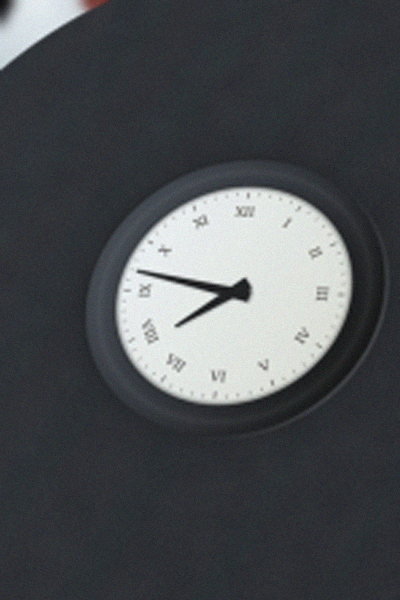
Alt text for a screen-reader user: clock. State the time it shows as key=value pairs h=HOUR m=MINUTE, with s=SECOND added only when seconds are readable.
h=7 m=47
